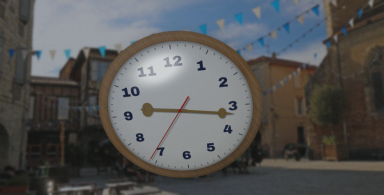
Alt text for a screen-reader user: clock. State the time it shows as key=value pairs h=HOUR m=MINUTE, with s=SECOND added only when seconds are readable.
h=9 m=16 s=36
